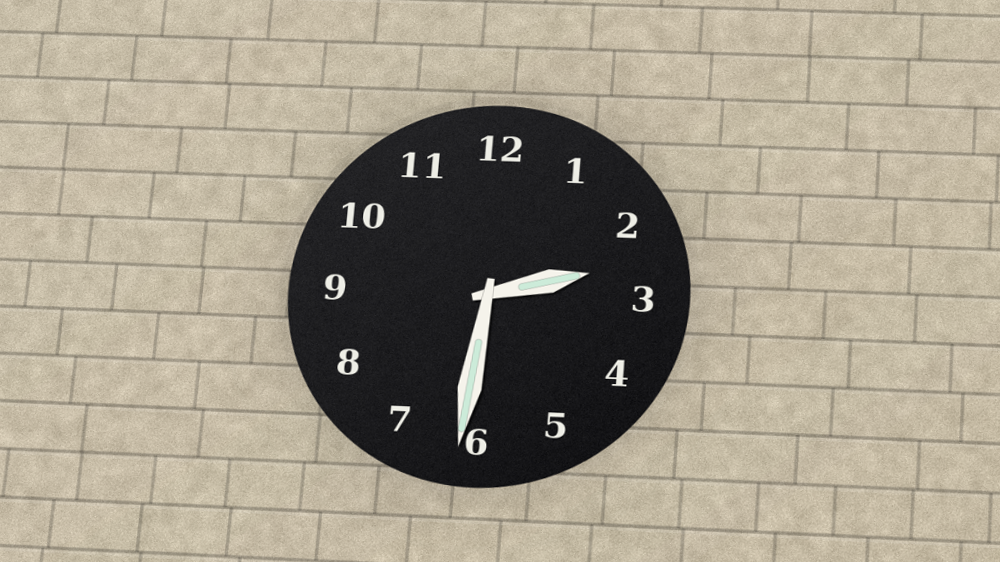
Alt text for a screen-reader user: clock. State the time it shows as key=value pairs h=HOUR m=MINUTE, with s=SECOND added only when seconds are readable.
h=2 m=31
